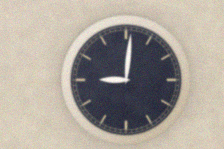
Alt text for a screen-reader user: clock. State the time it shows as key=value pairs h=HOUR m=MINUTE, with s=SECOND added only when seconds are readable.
h=9 m=1
